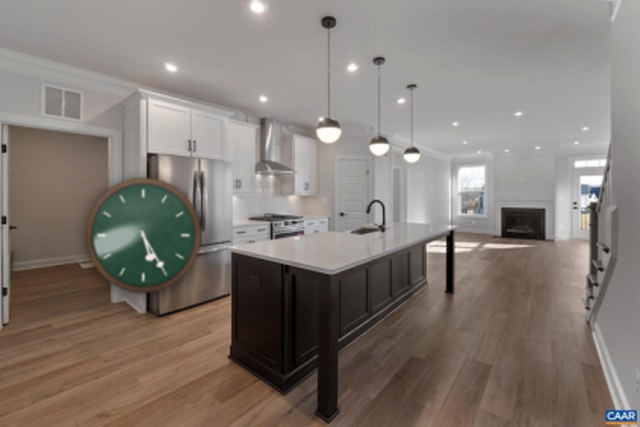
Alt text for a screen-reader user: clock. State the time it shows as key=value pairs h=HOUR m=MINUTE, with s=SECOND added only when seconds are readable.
h=5 m=25
